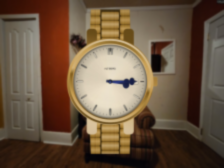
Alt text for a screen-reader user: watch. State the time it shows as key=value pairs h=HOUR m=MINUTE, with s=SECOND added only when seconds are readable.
h=3 m=15
